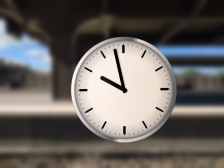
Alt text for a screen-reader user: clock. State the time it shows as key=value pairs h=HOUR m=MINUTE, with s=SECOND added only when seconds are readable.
h=9 m=58
